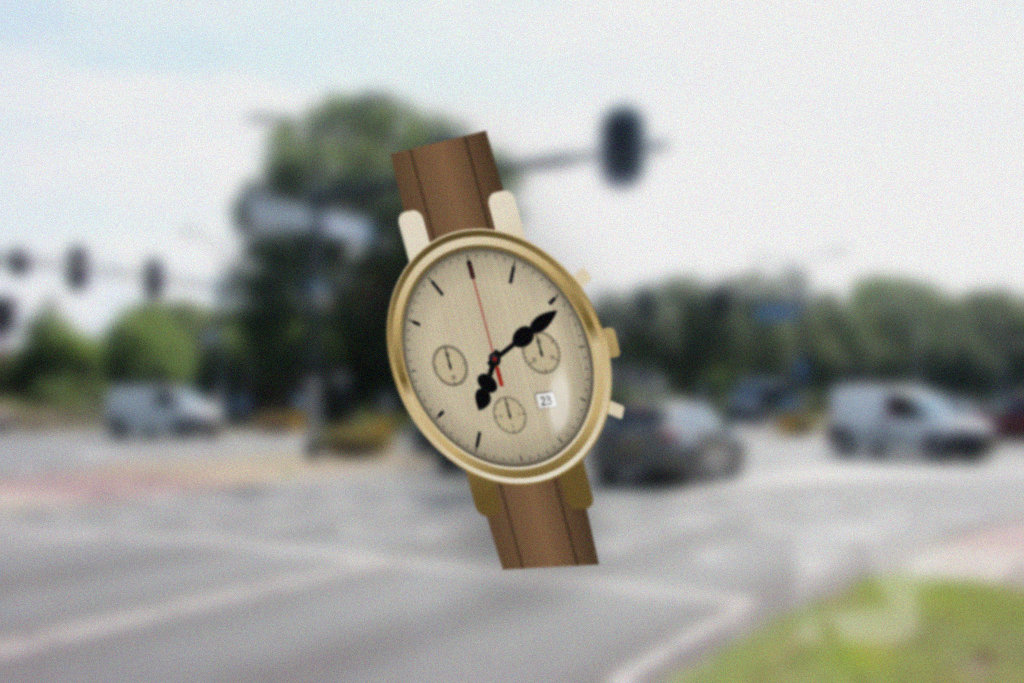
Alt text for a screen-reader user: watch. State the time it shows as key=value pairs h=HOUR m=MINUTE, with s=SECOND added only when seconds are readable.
h=7 m=11
